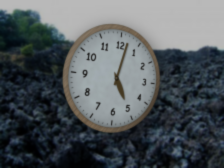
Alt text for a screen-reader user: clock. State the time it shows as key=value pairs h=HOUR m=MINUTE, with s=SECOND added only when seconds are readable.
h=5 m=2
